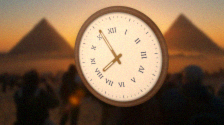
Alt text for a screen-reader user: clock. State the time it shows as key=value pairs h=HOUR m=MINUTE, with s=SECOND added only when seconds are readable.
h=7 m=56
